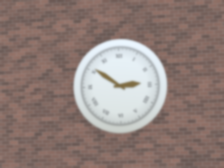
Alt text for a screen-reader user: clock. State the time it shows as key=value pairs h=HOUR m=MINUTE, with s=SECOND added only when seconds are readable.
h=2 m=51
